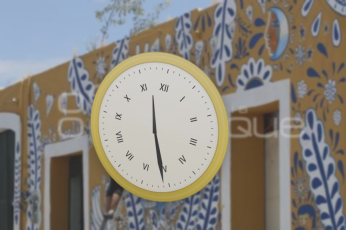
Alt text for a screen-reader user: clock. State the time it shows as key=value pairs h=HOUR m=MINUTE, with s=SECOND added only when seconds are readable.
h=11 m=26
